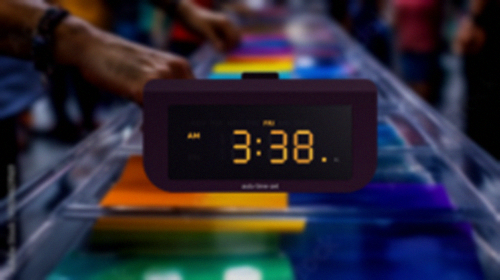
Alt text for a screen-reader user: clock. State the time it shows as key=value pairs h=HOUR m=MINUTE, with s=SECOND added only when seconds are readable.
h=3 m=38
